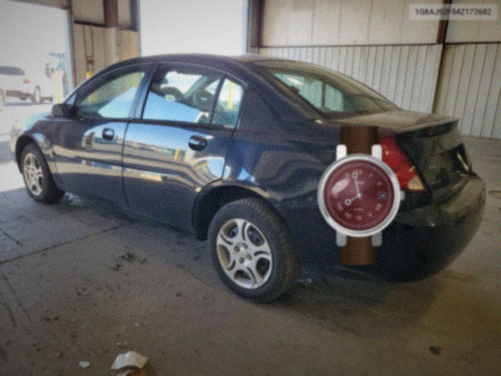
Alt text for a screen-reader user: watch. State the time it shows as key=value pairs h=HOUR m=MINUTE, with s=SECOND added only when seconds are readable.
h=7 m=58
